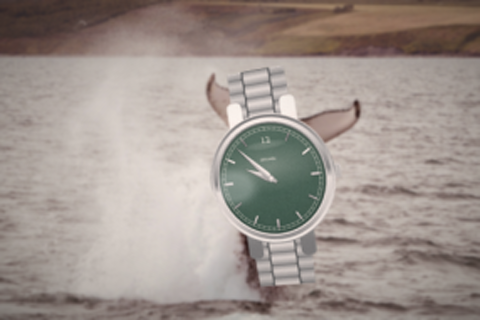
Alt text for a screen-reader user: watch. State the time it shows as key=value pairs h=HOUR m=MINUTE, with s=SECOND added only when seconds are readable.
h=9 m=53
